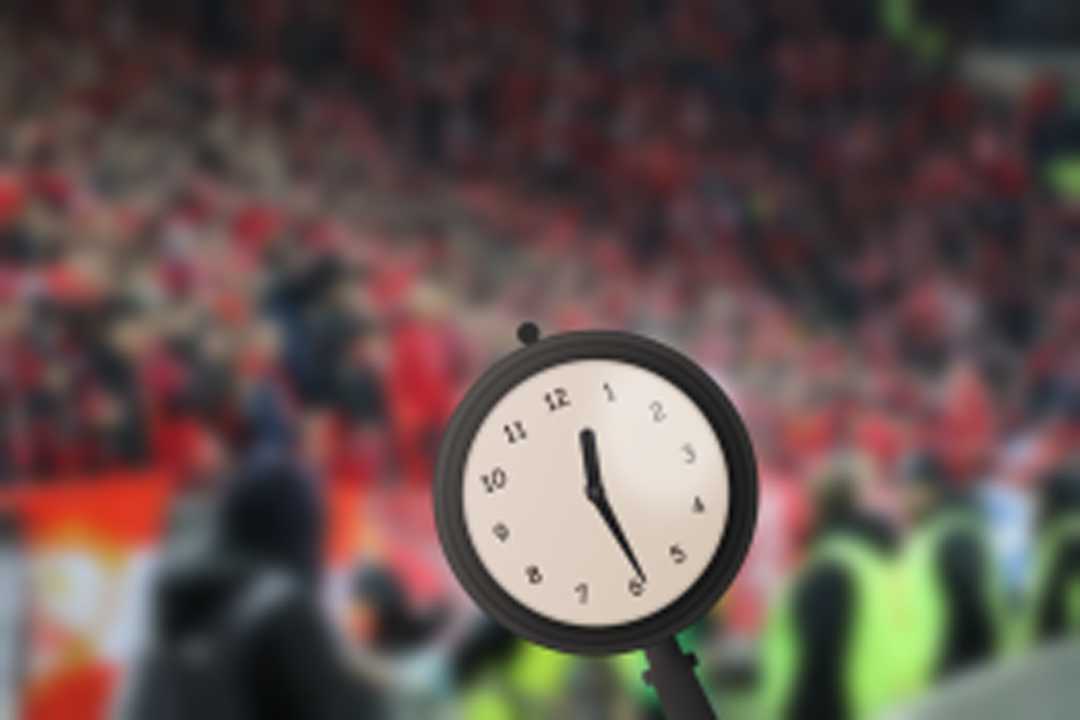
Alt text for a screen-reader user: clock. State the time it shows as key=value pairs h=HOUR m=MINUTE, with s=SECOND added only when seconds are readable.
h=12 m=29
